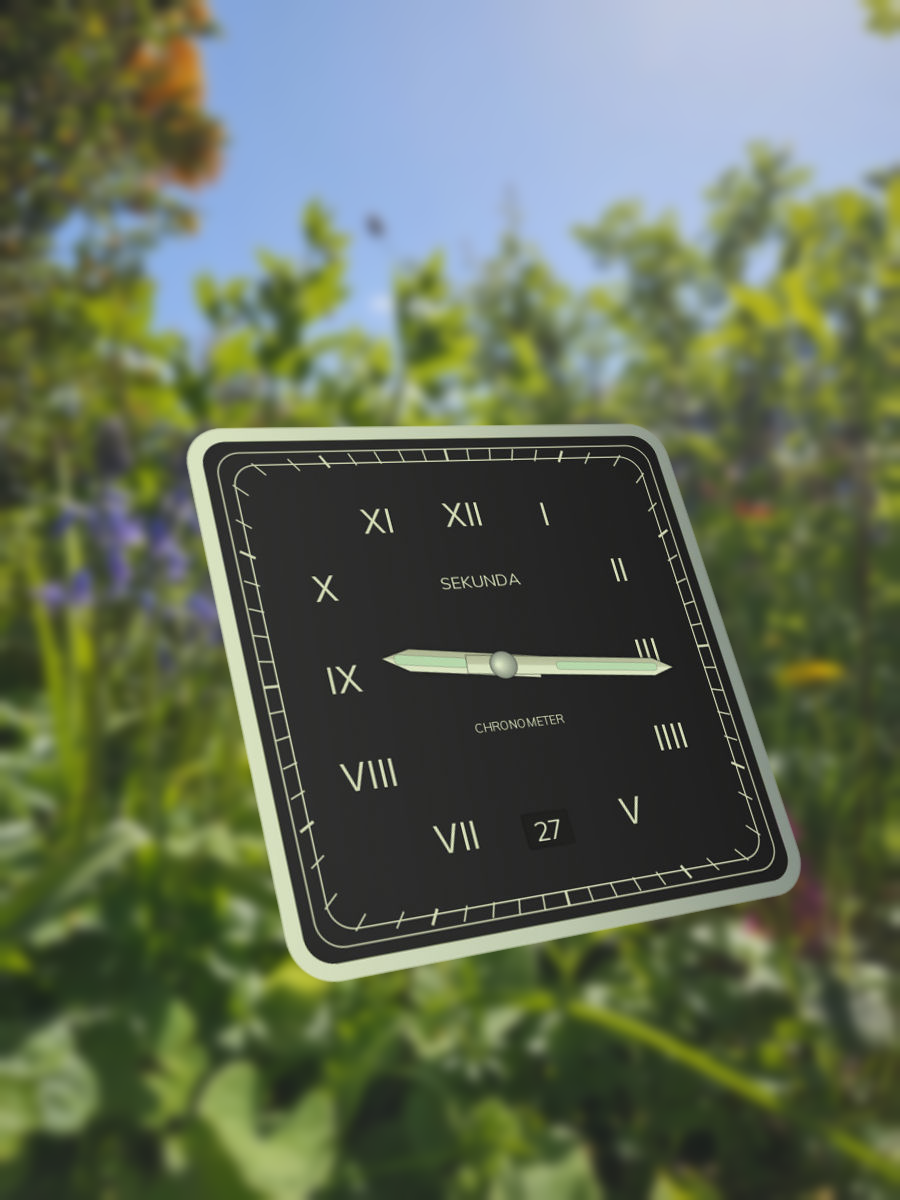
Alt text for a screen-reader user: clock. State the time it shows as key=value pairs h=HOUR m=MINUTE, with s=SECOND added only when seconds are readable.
h=9 m=16
